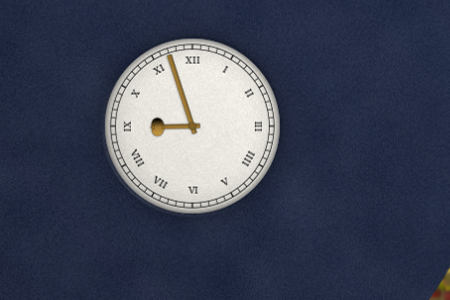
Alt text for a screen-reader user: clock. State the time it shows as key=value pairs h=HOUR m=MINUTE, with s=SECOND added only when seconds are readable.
h=8 m=57
